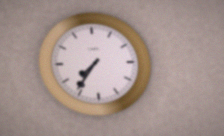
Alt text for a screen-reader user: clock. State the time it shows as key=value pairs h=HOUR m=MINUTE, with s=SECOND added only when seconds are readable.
h=7 m=36
